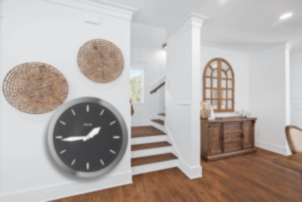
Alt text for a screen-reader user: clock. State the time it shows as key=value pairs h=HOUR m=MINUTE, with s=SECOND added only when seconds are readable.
h=1 m=44
